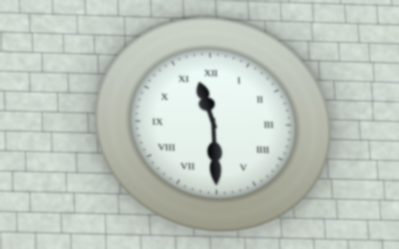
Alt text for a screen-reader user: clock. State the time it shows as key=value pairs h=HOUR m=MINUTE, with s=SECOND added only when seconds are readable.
h=11 m=30
